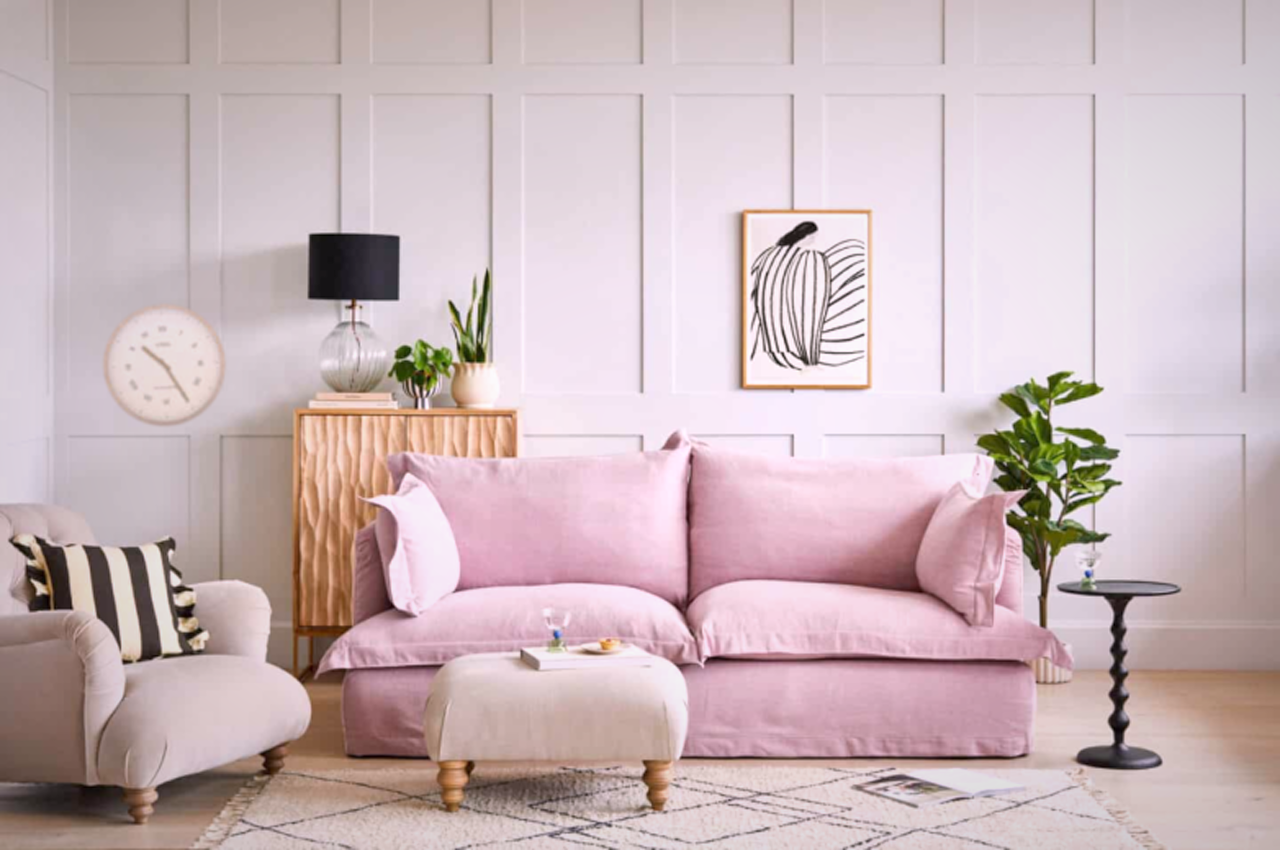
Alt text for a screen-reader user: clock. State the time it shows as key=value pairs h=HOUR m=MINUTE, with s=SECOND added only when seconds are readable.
h=10 m=25
